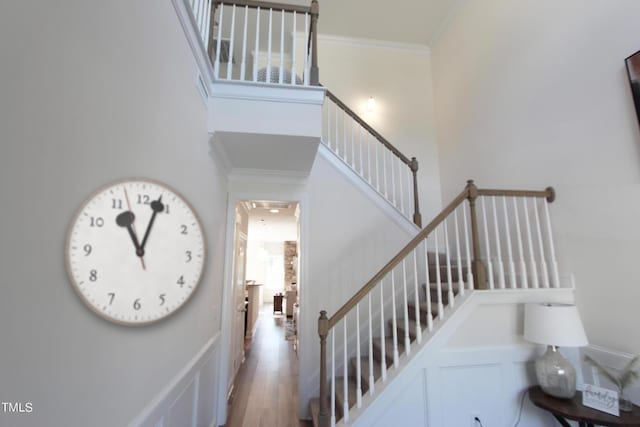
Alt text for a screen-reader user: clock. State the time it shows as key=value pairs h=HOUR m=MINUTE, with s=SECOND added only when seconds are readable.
h=11 m=2 s=57
